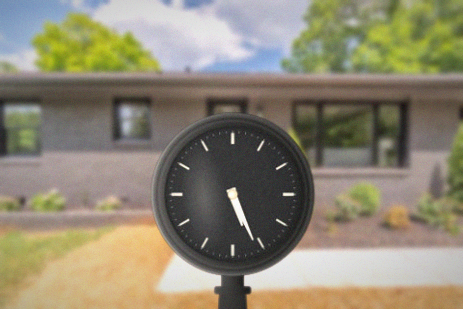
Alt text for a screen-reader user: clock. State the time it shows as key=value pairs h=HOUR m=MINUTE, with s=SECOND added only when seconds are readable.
h=5 m=26
